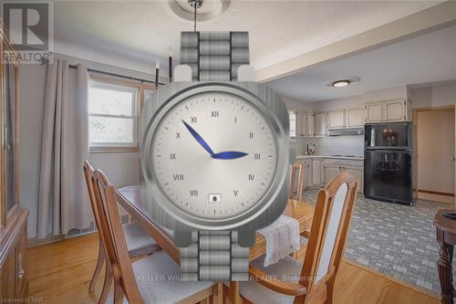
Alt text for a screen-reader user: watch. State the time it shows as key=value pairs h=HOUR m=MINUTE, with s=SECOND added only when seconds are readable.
h=2 m=53
